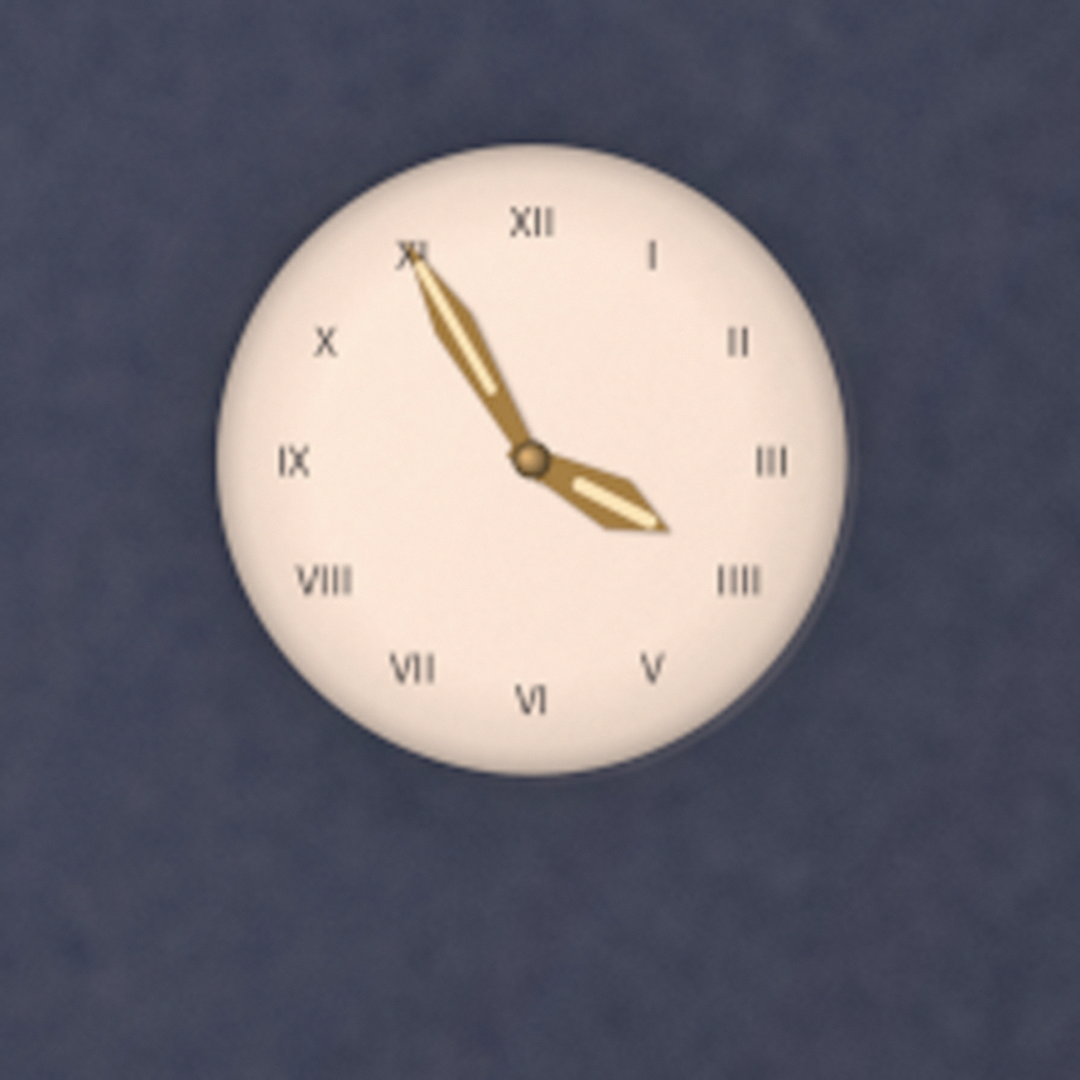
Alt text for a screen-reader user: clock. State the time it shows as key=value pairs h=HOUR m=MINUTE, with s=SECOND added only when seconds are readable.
h=3 m=55
